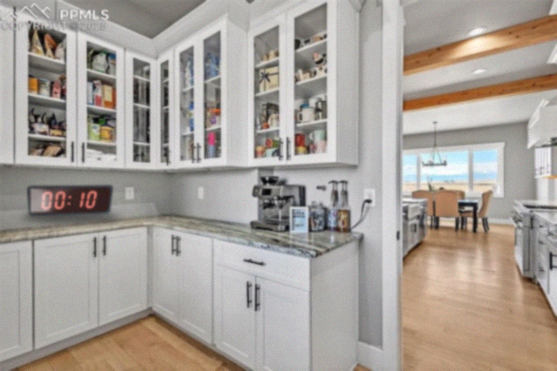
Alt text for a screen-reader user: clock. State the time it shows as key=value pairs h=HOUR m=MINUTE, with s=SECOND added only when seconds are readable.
h=0 m=10
